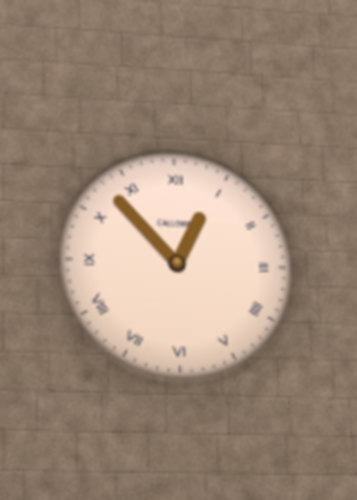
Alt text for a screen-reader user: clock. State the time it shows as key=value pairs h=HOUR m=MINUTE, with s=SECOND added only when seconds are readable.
h=12 m=53
